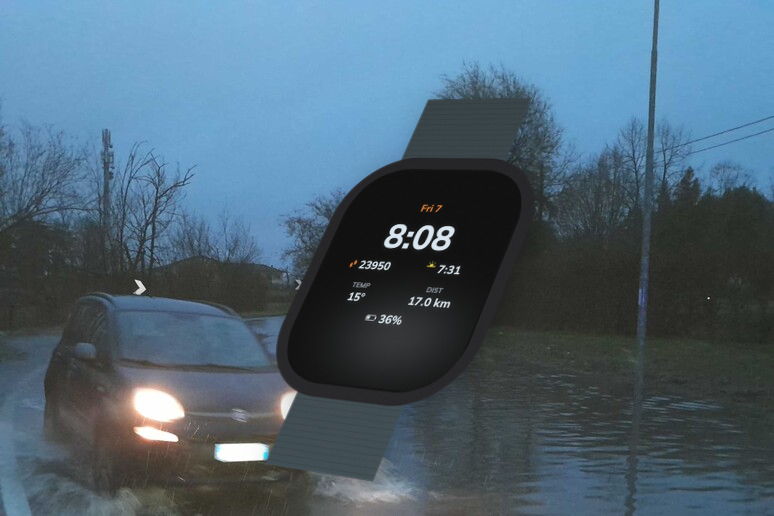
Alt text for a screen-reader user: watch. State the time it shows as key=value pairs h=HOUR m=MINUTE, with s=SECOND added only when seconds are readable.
h=8 m=8
